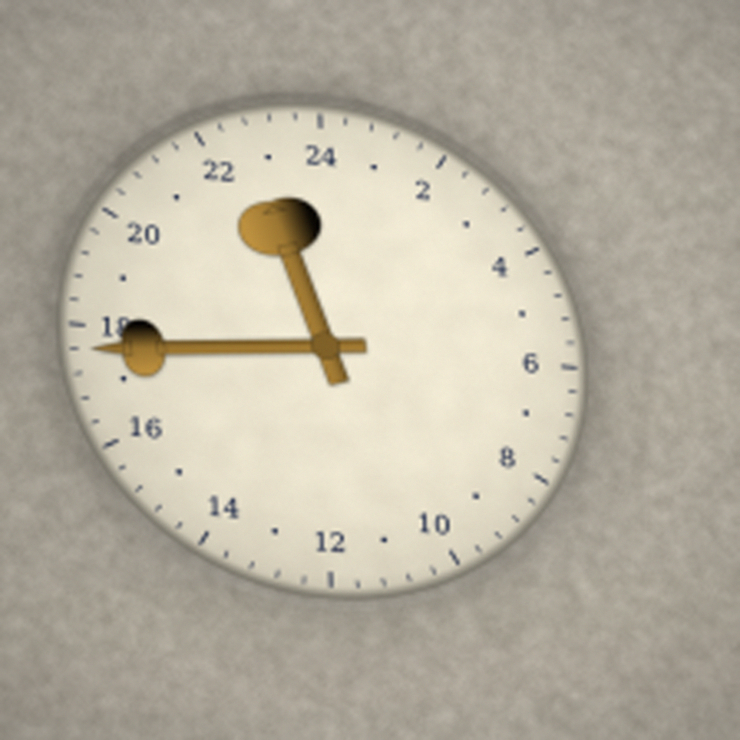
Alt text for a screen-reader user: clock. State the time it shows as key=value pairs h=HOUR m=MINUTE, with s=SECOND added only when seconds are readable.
h=22 m=44
